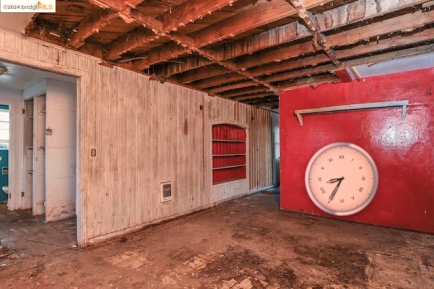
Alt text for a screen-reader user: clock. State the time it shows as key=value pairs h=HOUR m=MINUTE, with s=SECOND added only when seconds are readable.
h=8 m=35
